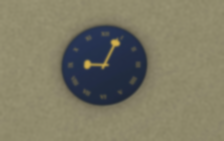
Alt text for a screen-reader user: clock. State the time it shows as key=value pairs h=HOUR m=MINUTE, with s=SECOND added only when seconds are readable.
h=9 m=4
